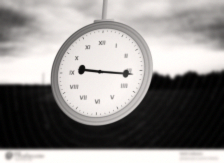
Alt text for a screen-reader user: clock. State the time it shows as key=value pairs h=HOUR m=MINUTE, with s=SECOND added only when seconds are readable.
h=9 m=16
